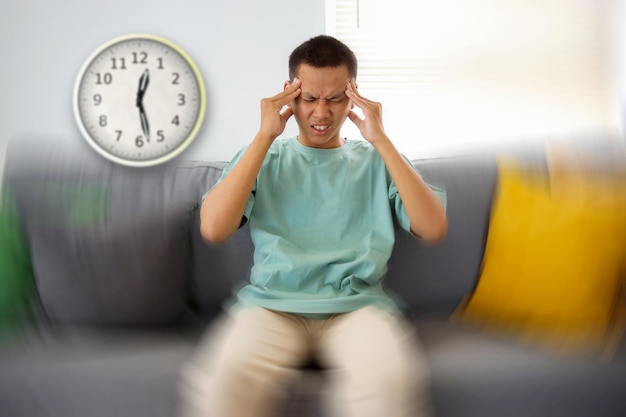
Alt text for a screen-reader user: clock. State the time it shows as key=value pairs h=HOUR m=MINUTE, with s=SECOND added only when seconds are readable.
h=12 m=28
